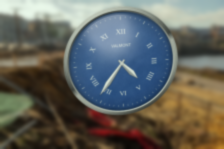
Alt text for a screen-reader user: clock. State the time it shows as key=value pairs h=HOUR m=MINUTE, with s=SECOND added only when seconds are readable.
h=4 m=36
